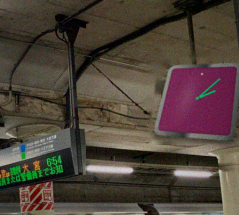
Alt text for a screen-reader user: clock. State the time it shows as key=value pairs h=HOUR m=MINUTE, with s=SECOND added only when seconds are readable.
h=2 m=7
